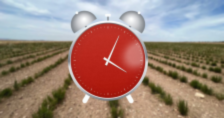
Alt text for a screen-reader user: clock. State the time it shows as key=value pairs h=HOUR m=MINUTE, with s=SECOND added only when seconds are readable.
h=4 m=4
